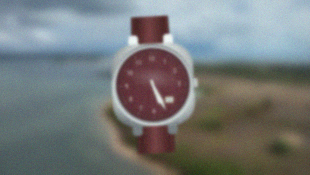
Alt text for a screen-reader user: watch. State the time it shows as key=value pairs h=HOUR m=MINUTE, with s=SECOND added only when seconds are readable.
h=5 m=26
